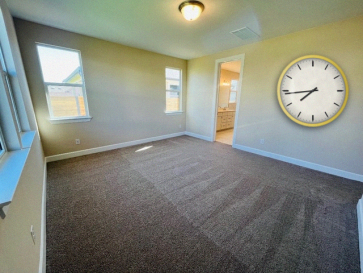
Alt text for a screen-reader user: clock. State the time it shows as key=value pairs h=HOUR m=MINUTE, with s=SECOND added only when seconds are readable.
h=7 m=44
